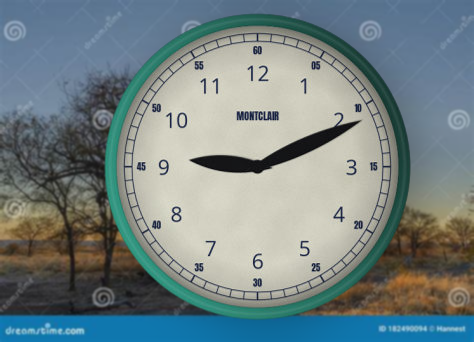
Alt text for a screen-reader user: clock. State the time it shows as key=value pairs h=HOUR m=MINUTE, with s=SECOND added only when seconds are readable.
h=9 m=11
